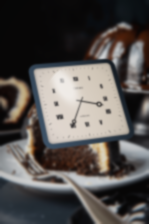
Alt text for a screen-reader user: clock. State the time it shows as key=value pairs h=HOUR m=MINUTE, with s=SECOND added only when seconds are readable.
h=3 m=35
